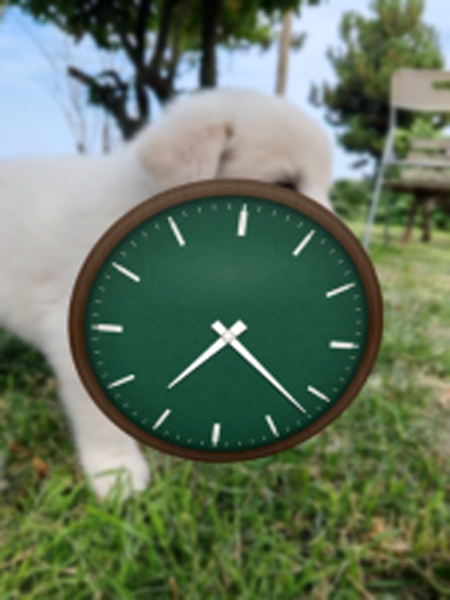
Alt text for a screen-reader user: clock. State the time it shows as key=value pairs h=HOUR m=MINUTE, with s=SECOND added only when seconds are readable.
h=7 m=22
